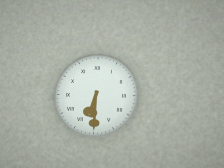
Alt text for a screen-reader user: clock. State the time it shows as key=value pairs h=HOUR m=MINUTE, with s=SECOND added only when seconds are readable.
h=6 m=30
